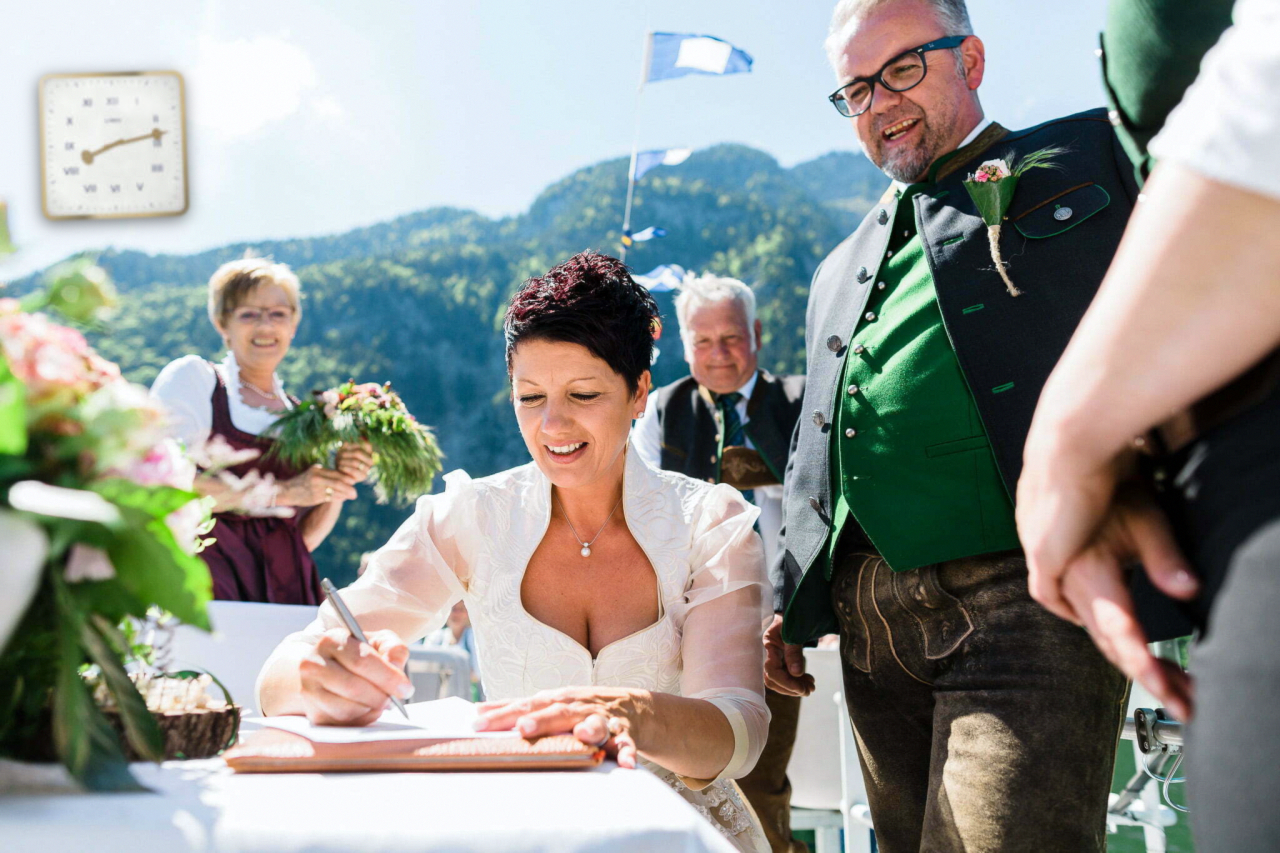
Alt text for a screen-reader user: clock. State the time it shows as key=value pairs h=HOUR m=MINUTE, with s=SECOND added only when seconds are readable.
h=8 m=13
